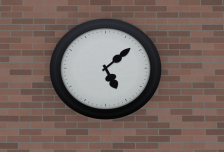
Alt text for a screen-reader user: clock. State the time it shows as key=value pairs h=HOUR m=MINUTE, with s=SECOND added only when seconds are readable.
h=5 m=8
